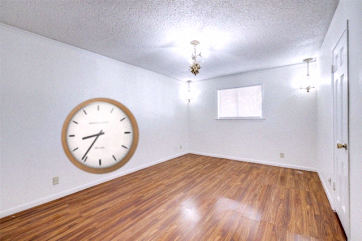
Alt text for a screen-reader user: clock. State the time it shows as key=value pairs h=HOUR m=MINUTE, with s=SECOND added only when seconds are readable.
h=8 m=36
